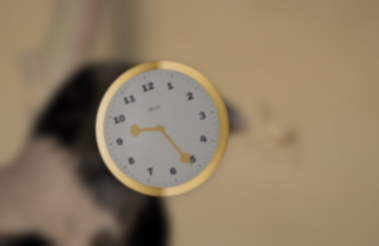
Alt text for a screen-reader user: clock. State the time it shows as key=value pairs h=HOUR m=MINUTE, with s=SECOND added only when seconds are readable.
h=9 m=26
